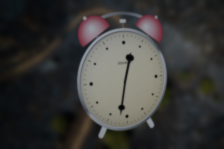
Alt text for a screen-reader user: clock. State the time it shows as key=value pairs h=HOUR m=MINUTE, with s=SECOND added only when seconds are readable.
h=12 m=32
